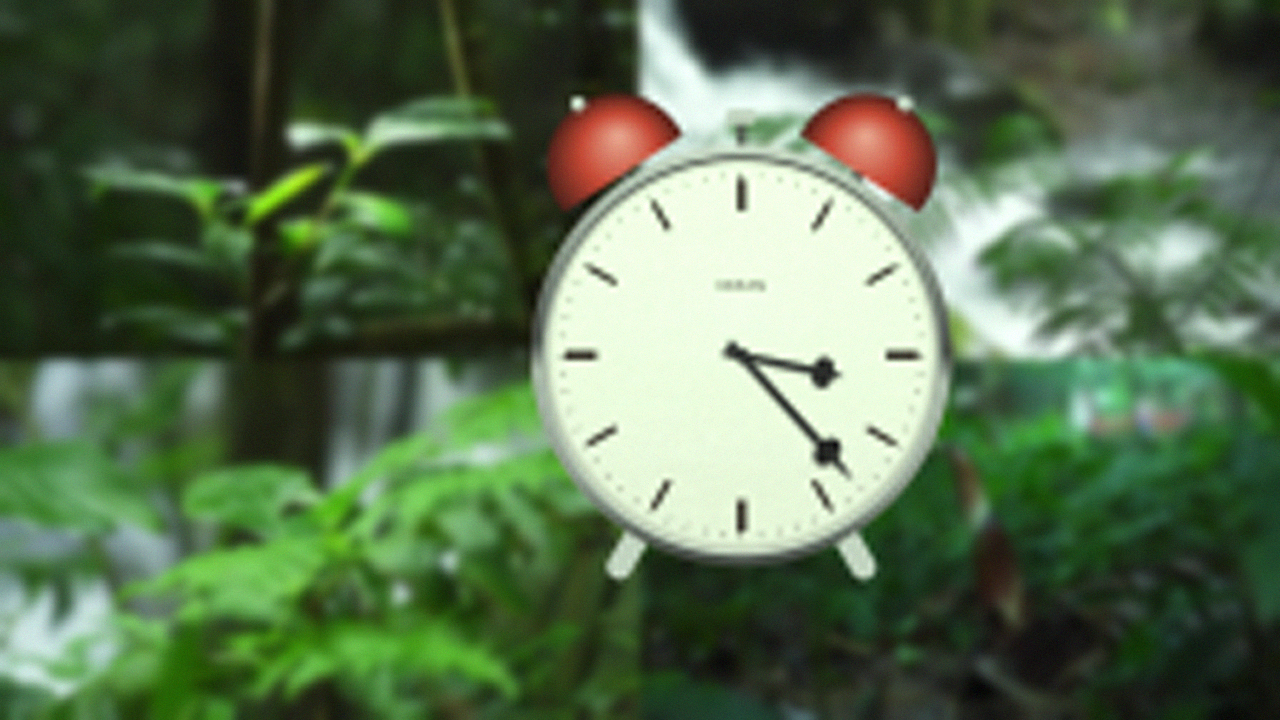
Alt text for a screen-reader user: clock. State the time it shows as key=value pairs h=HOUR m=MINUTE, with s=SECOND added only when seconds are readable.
h=3 m=23
